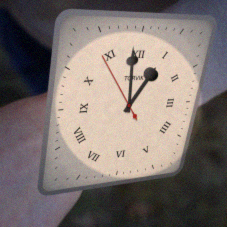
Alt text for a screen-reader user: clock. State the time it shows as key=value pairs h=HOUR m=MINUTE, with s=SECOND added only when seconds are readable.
h=12 m=58 s=54
